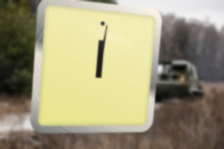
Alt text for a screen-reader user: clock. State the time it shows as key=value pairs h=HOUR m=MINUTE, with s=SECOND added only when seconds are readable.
h=12 m=1
